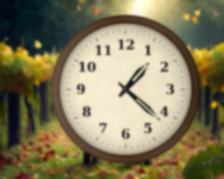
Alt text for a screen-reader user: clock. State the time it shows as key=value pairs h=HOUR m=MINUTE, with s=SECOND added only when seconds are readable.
h=1 m=22
